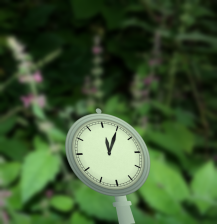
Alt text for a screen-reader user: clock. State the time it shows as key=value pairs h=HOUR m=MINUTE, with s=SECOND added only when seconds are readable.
h=12 m=5
